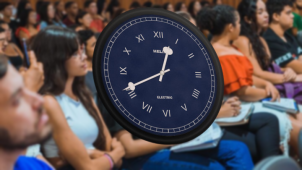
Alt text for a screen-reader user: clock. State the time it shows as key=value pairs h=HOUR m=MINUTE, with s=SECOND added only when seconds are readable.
h=12 m=41
